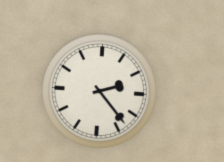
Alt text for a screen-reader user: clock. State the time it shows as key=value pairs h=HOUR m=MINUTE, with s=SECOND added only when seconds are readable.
h=2 m=23
